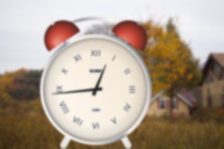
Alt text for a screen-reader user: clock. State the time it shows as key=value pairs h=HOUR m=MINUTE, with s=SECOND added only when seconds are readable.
h=12 m=44
